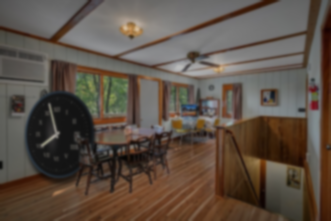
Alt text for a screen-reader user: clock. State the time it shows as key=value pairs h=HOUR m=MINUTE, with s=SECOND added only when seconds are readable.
h=7 m=57
